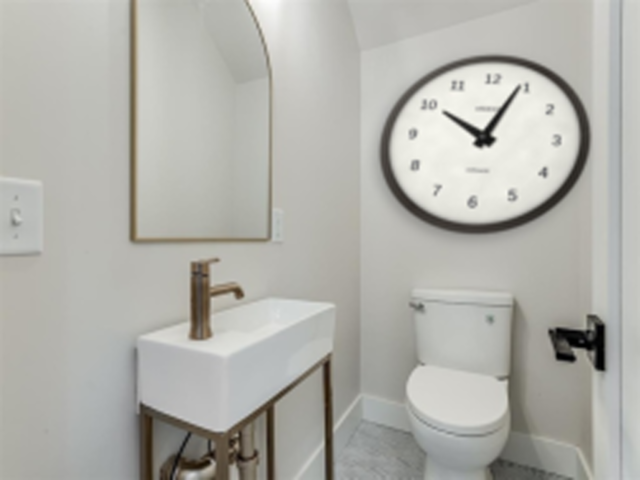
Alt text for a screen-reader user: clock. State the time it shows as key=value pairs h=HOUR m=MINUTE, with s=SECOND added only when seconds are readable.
h=10 m=4
